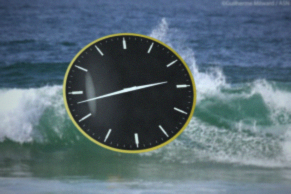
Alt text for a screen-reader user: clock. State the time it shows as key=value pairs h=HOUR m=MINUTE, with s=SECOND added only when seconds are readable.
h=2 m=43
